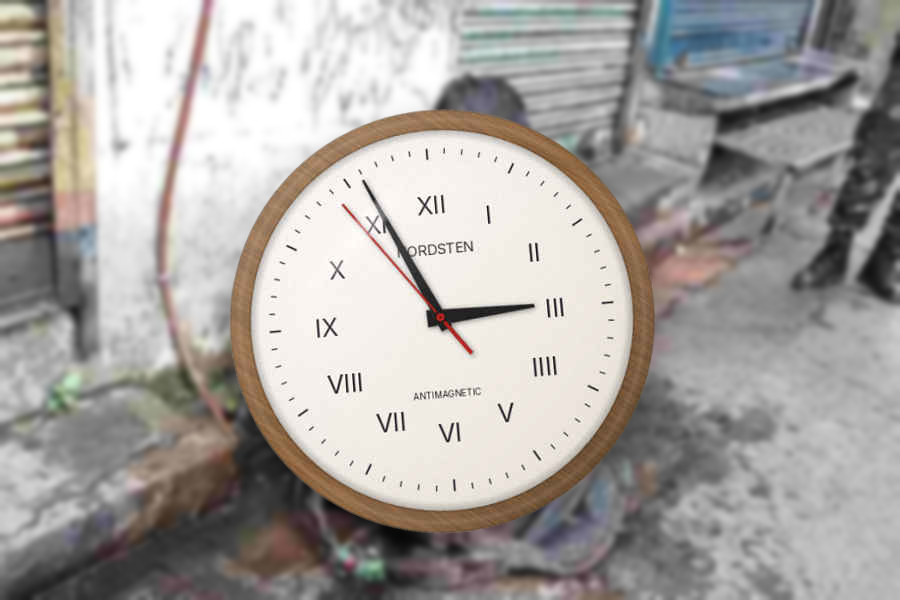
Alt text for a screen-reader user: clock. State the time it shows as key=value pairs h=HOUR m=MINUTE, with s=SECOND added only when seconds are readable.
h=2 m=55 s=54
